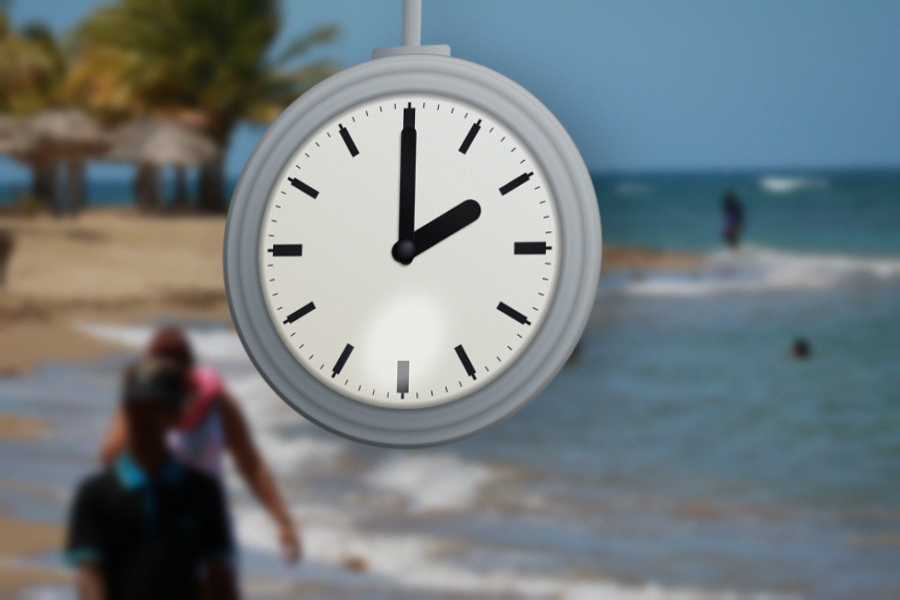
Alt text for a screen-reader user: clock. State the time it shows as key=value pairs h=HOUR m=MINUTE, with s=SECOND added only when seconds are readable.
h=2 m=0
